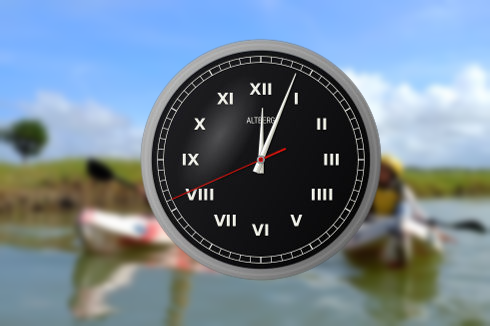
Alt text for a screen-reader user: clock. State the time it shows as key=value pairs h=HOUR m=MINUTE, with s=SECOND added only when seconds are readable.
h=12 m=3 s=41
